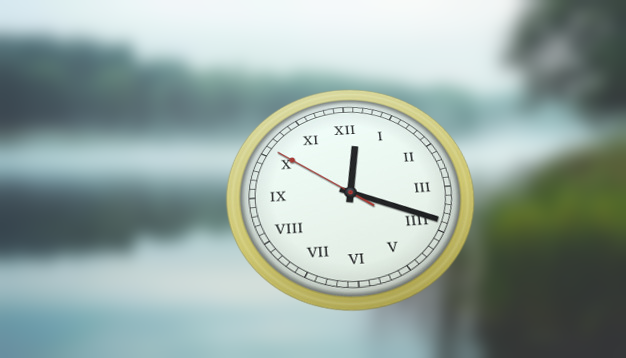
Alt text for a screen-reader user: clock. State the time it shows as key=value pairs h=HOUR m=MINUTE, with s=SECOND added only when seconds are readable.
h=12 m=18 s=51
